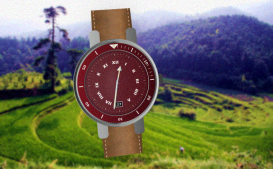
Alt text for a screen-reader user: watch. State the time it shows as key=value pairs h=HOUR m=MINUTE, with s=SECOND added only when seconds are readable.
h=12 m=32
